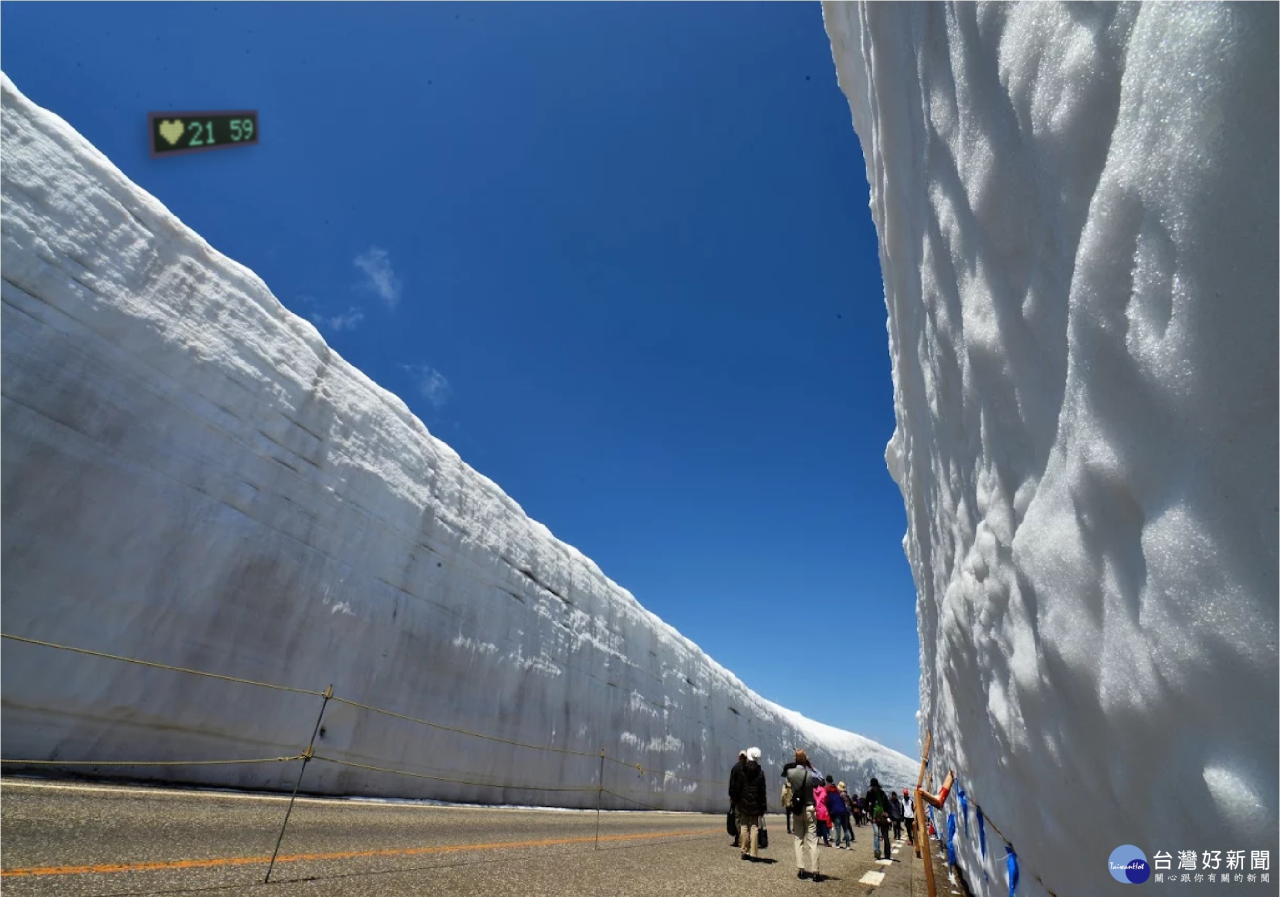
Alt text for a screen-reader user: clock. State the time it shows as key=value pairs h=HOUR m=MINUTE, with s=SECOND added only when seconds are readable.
h=21 m=59
